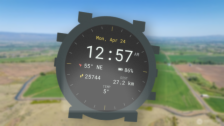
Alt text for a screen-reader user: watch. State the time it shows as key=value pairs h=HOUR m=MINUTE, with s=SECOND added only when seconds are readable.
h=12 m=57
